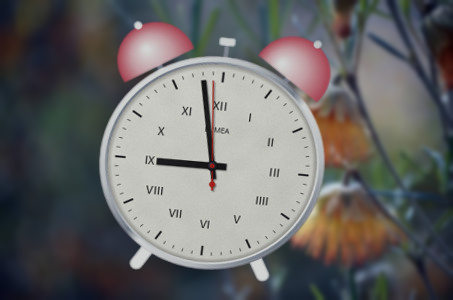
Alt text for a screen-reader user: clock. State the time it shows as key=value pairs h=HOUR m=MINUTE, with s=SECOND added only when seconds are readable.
h=8 m=57 s=59
